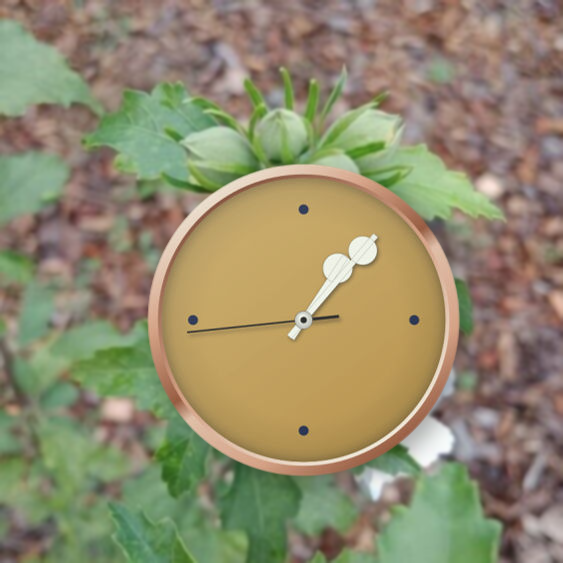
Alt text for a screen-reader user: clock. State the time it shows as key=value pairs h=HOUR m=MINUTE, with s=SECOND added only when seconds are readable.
h=1 m=6 s=44
